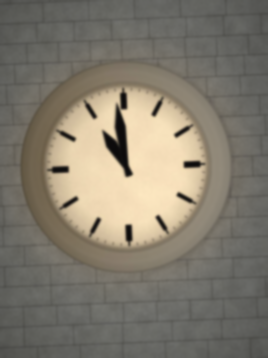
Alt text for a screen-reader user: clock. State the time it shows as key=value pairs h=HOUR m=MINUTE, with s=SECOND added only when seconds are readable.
h=10 m=59
